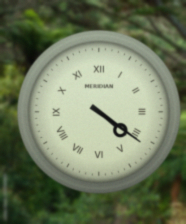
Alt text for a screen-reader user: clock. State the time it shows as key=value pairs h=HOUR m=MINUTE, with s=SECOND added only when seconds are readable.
h=4 m=21
